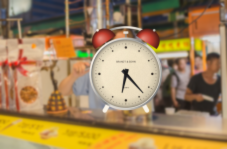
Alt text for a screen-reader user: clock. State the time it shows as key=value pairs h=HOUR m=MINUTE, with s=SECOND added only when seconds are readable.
h=6 m=23
